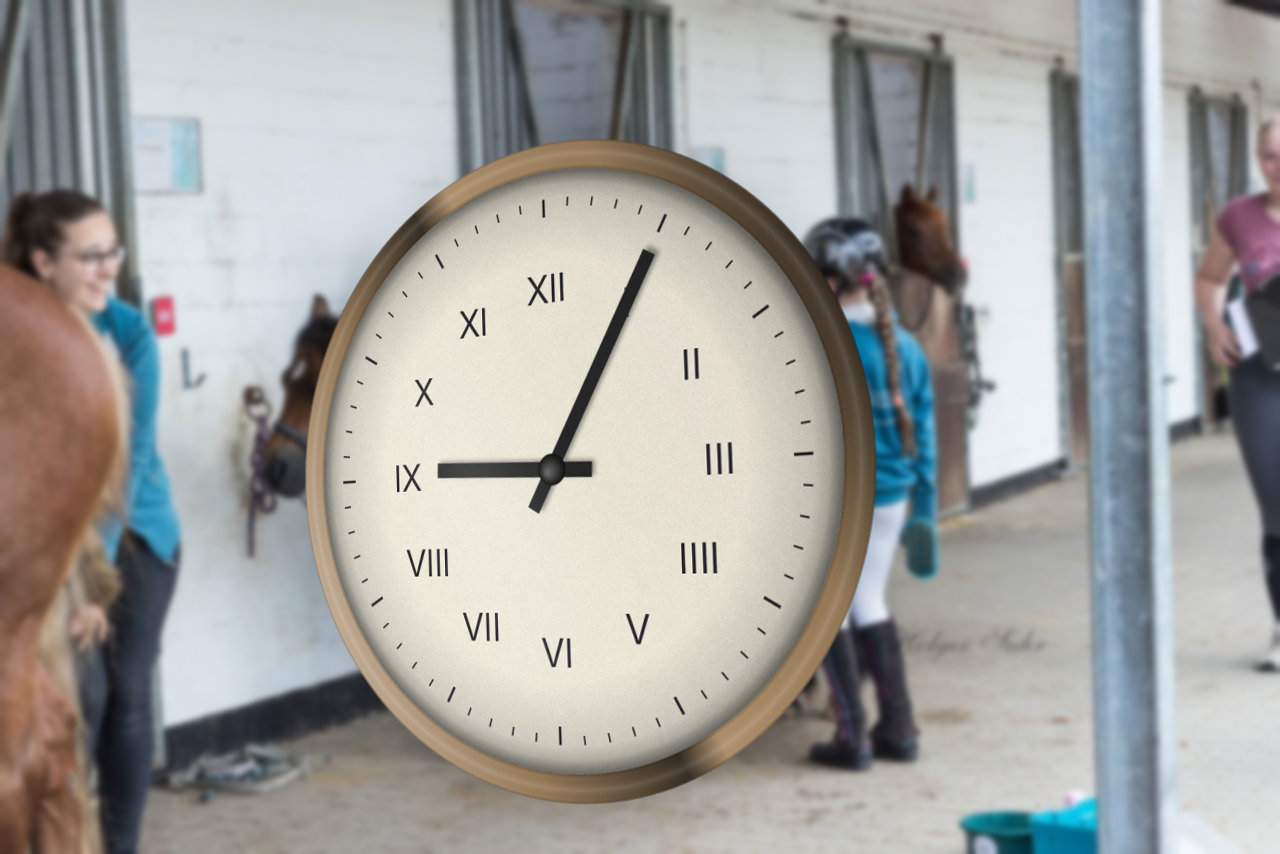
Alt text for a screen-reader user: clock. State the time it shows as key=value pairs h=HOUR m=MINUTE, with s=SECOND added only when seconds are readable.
h=9 m=5
